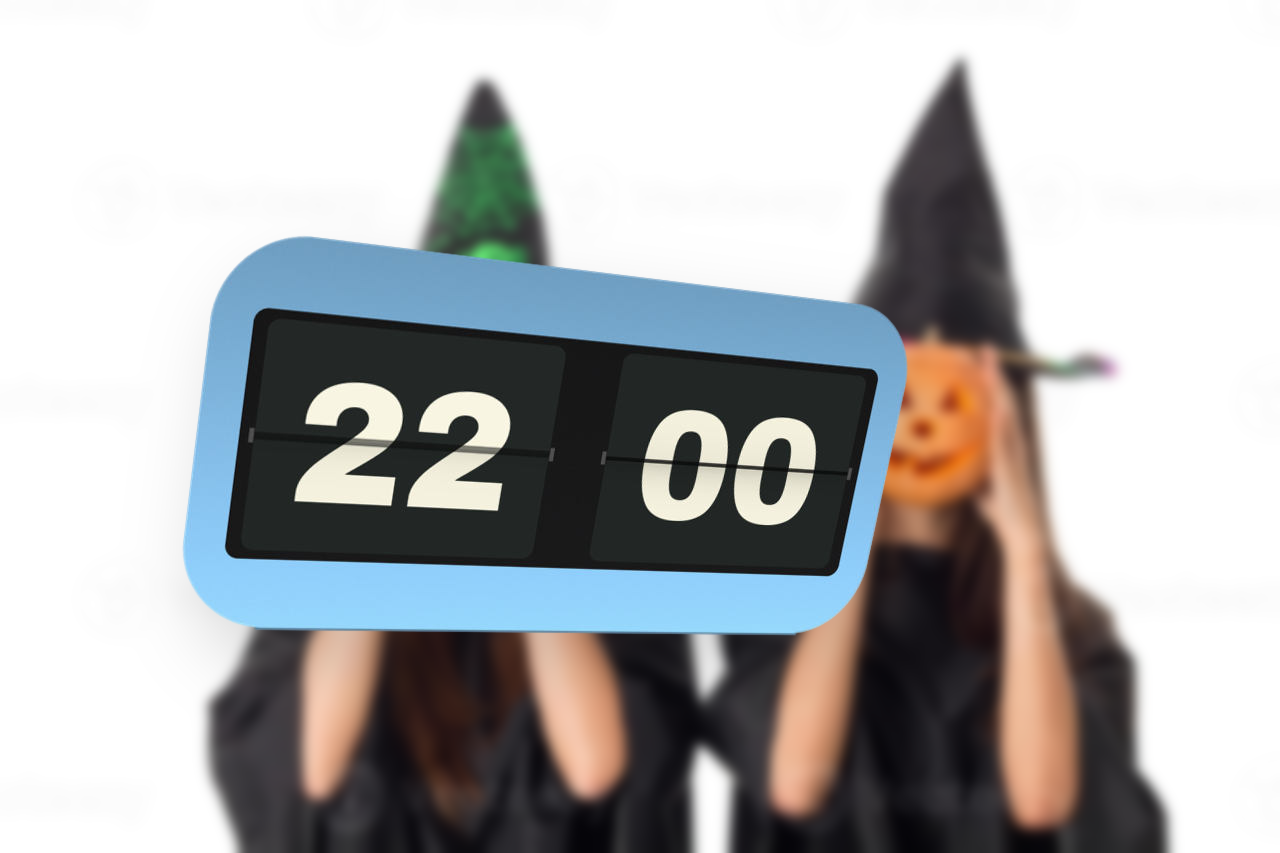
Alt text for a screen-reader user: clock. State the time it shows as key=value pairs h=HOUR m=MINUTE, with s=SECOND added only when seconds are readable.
h=22 m=0
